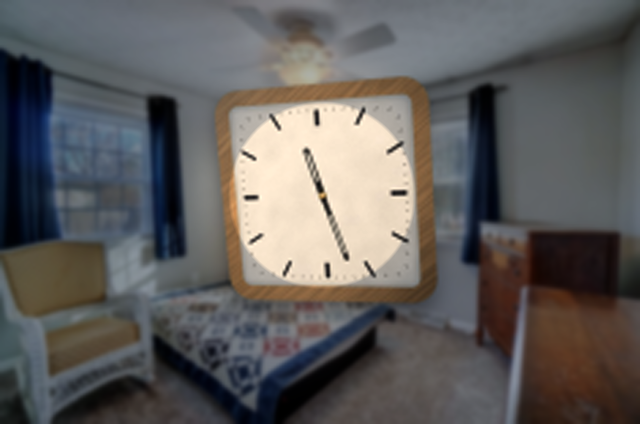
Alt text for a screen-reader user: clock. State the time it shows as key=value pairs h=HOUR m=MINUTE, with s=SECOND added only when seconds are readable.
h=11 m=27
